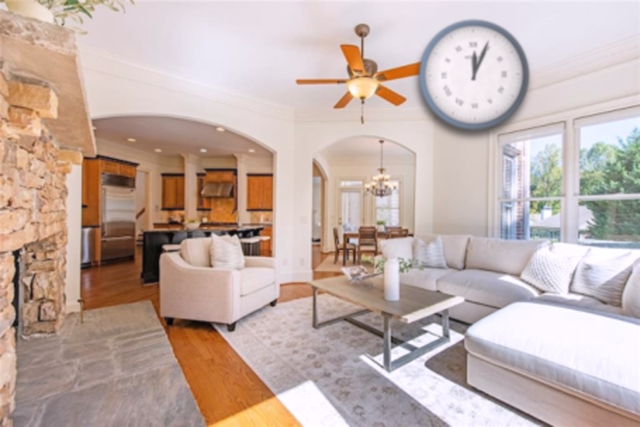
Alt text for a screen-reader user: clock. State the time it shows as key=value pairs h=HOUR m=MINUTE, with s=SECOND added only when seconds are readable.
h=12 m=4
